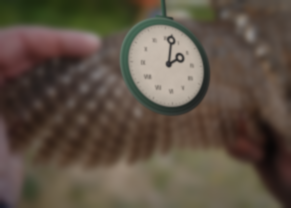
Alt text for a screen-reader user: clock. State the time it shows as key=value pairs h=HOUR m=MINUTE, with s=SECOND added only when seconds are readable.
h=2 m=2
